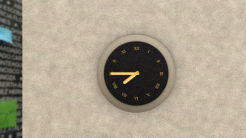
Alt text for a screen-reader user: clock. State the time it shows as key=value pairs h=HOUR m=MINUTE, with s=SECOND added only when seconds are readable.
h=7 m=45
